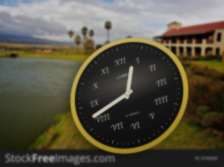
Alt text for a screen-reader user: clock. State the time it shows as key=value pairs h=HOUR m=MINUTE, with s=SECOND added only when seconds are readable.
h=12 m=42
